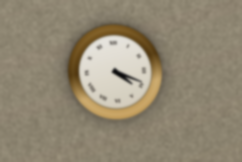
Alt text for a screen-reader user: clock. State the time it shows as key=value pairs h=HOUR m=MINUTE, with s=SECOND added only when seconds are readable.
h=4 m=19
